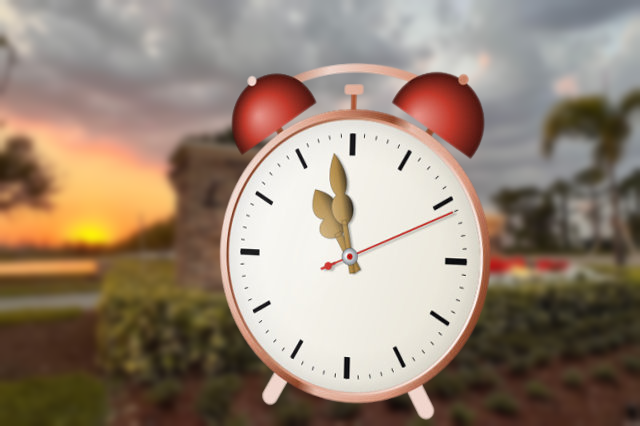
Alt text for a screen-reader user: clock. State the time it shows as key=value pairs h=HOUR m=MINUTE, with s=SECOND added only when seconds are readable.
h=10 m=58 s=11
